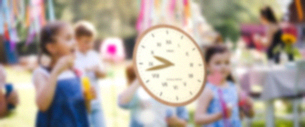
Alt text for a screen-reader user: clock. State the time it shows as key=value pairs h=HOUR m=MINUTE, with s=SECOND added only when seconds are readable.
h=9 m=43
